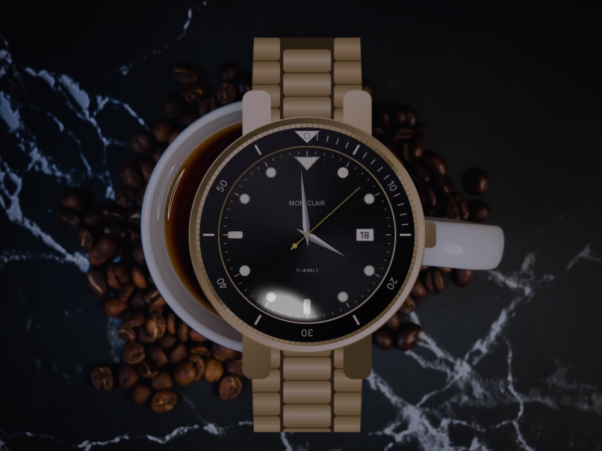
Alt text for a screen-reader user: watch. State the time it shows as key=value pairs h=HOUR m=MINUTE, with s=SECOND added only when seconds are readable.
h=3 m=59 s=8
